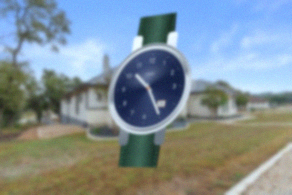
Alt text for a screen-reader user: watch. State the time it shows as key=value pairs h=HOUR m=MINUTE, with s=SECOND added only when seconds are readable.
h=10 m=25
